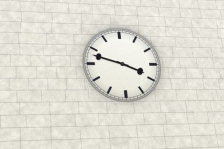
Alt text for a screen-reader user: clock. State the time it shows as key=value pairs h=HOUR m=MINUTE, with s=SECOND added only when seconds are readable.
h=3 m=48
